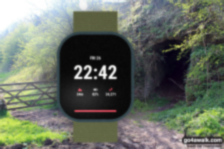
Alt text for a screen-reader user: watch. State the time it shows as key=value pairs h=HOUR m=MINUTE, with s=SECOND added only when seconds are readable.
h=22 m=42
